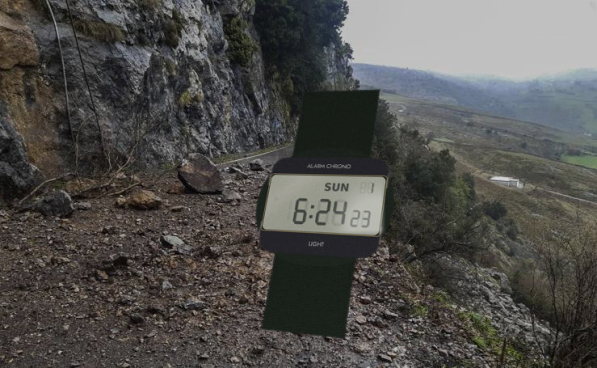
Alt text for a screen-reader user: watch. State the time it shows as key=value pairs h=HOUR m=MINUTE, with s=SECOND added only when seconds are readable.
h=6 m=24 s=23
